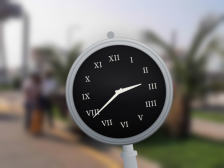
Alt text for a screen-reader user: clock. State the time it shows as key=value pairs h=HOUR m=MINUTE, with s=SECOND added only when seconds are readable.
h=2 m=39
